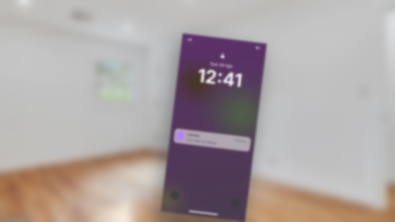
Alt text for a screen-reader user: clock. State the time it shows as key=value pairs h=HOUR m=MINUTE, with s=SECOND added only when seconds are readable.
h=12 m=41
